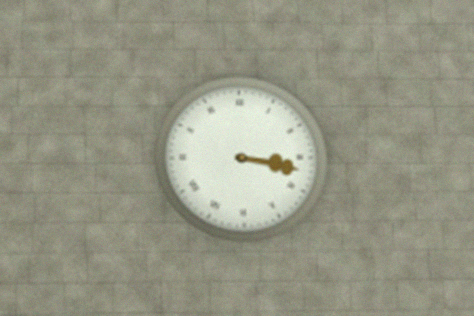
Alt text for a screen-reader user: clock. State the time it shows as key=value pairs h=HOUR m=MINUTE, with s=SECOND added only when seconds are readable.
h=3 m=17
